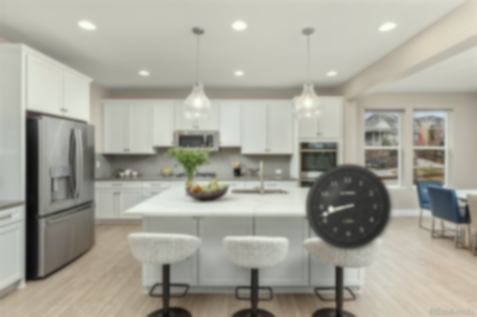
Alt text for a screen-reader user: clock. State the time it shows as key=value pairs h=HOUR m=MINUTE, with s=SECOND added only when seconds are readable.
h=8 m=42
